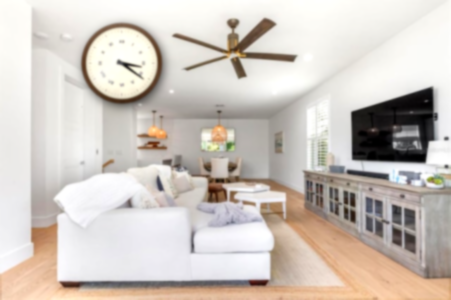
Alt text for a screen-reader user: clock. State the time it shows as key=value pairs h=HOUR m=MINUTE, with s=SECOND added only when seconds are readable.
h=3 m=21
